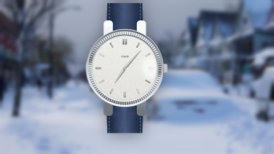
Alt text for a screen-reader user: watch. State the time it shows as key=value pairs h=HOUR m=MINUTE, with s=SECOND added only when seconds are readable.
h=7 m=7
